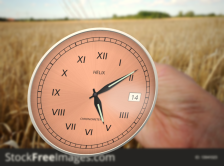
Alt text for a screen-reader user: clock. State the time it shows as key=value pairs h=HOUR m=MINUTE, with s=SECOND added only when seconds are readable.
h=5 m=9
